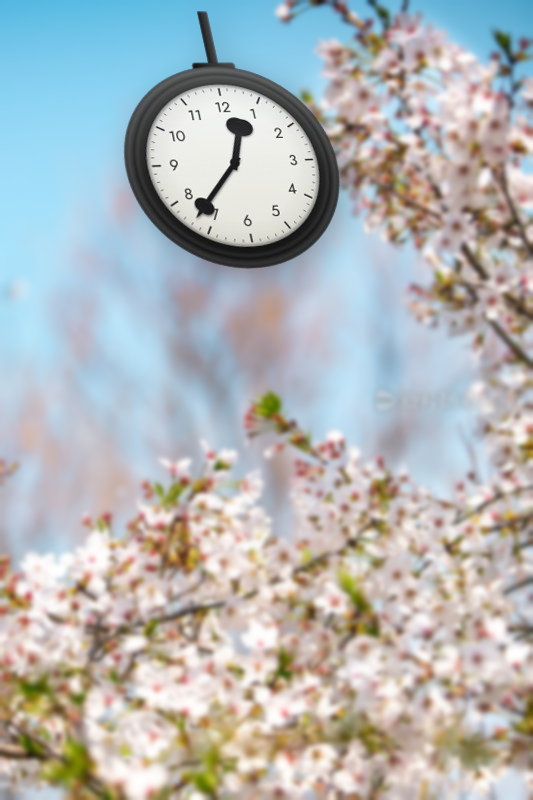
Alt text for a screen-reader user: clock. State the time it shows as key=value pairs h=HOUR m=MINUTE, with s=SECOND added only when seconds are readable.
h=12 m=37
